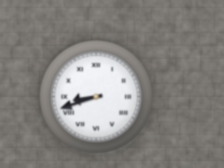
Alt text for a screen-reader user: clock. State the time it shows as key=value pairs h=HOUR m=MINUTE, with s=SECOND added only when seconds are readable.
h=8 m=42
